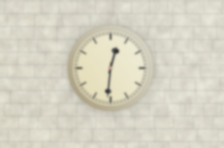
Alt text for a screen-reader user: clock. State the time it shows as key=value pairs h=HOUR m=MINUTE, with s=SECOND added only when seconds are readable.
h=12 m=31
